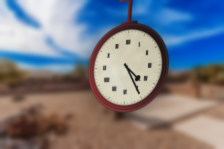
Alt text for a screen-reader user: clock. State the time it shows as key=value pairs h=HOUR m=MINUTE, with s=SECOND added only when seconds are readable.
h=4 m=25
